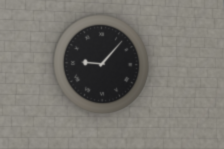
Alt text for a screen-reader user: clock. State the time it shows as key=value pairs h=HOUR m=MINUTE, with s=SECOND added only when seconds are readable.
h=9 m=7
